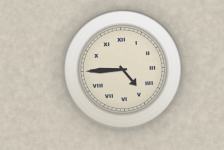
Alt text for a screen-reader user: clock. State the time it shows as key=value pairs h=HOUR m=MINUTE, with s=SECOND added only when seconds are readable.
h=4 m=45
